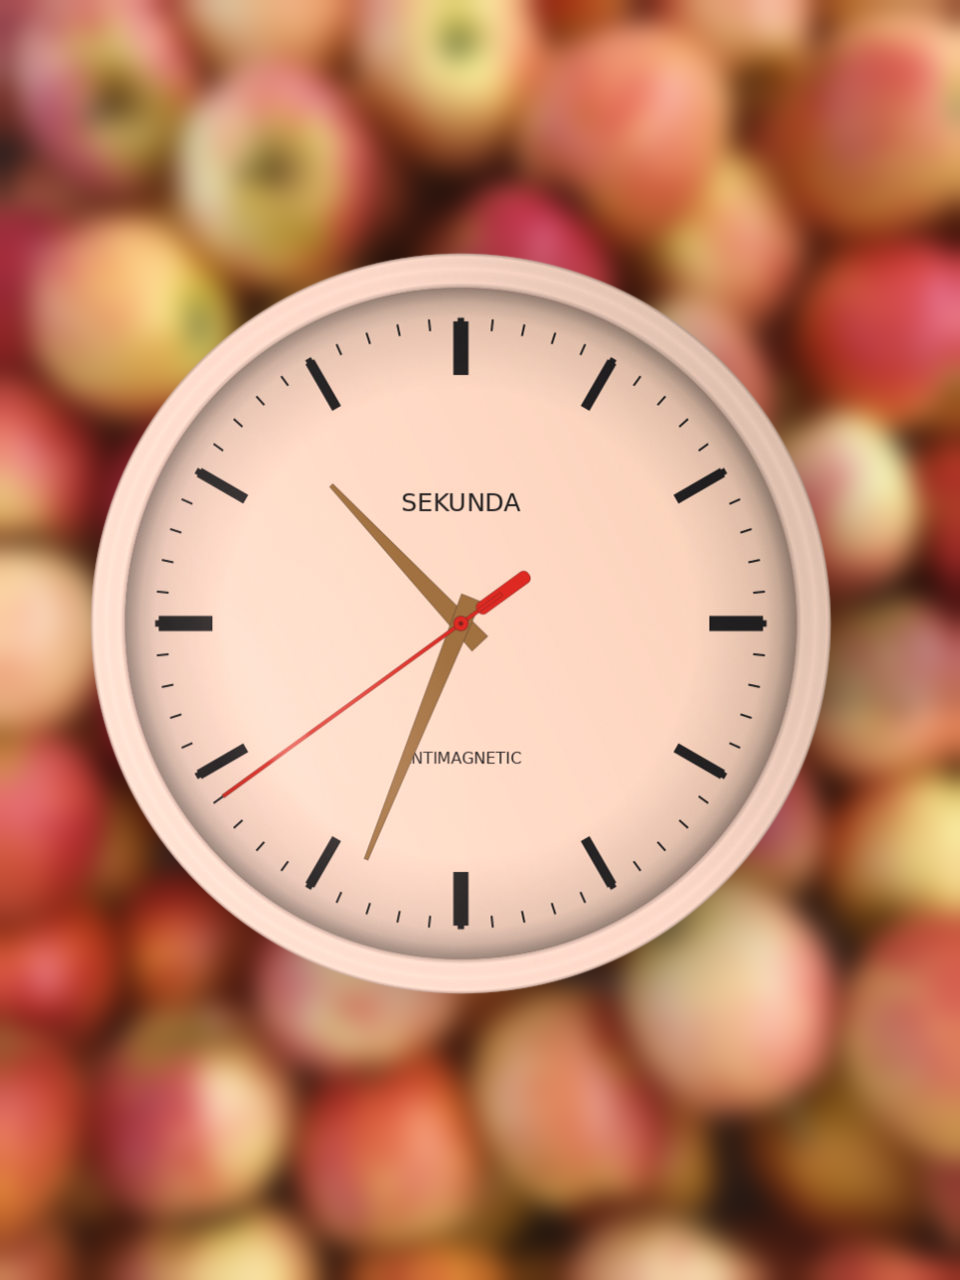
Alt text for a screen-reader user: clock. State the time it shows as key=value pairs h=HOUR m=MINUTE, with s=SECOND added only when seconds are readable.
h=10 m=33 s=39
